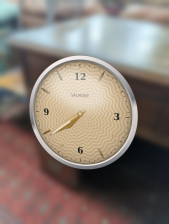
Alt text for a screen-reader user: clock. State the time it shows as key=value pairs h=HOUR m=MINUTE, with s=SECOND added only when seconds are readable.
h=7 m=39
